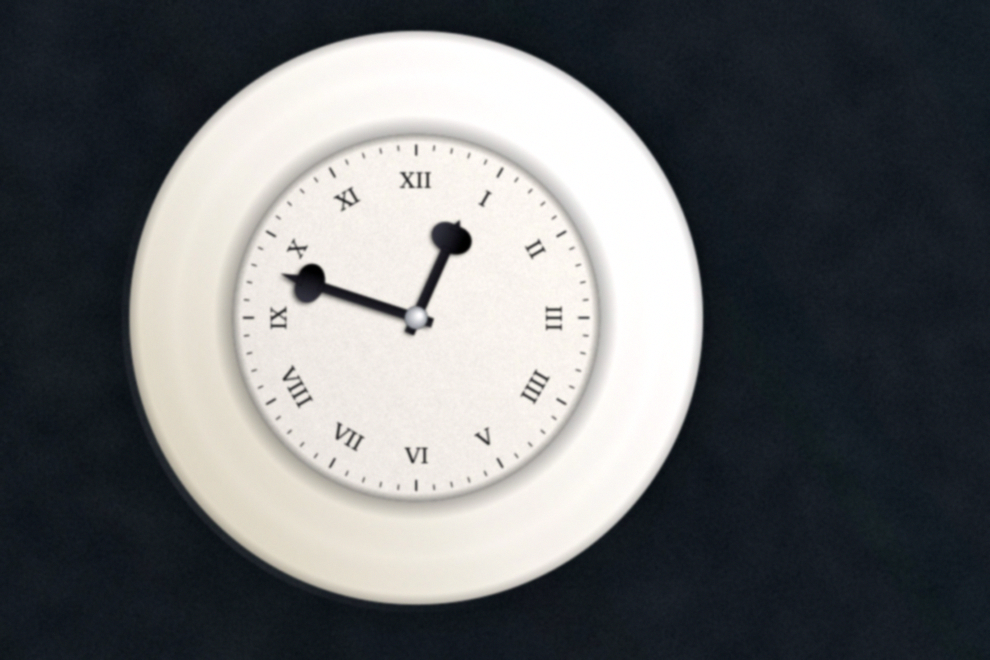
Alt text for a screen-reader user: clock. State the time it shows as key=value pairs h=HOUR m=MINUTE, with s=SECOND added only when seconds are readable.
h=12 m=48
